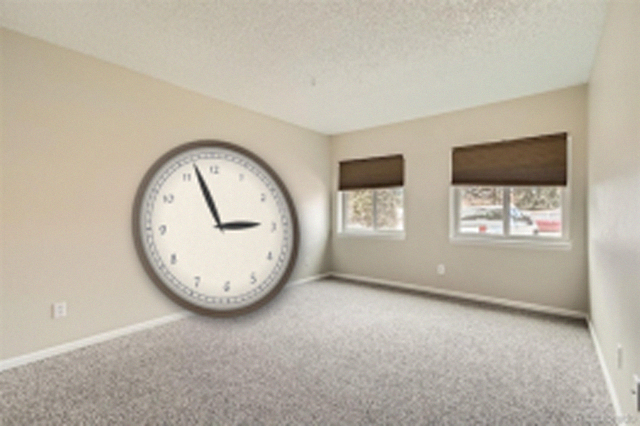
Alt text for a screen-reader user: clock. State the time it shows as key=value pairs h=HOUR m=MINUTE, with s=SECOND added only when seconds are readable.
h=2 m=57
